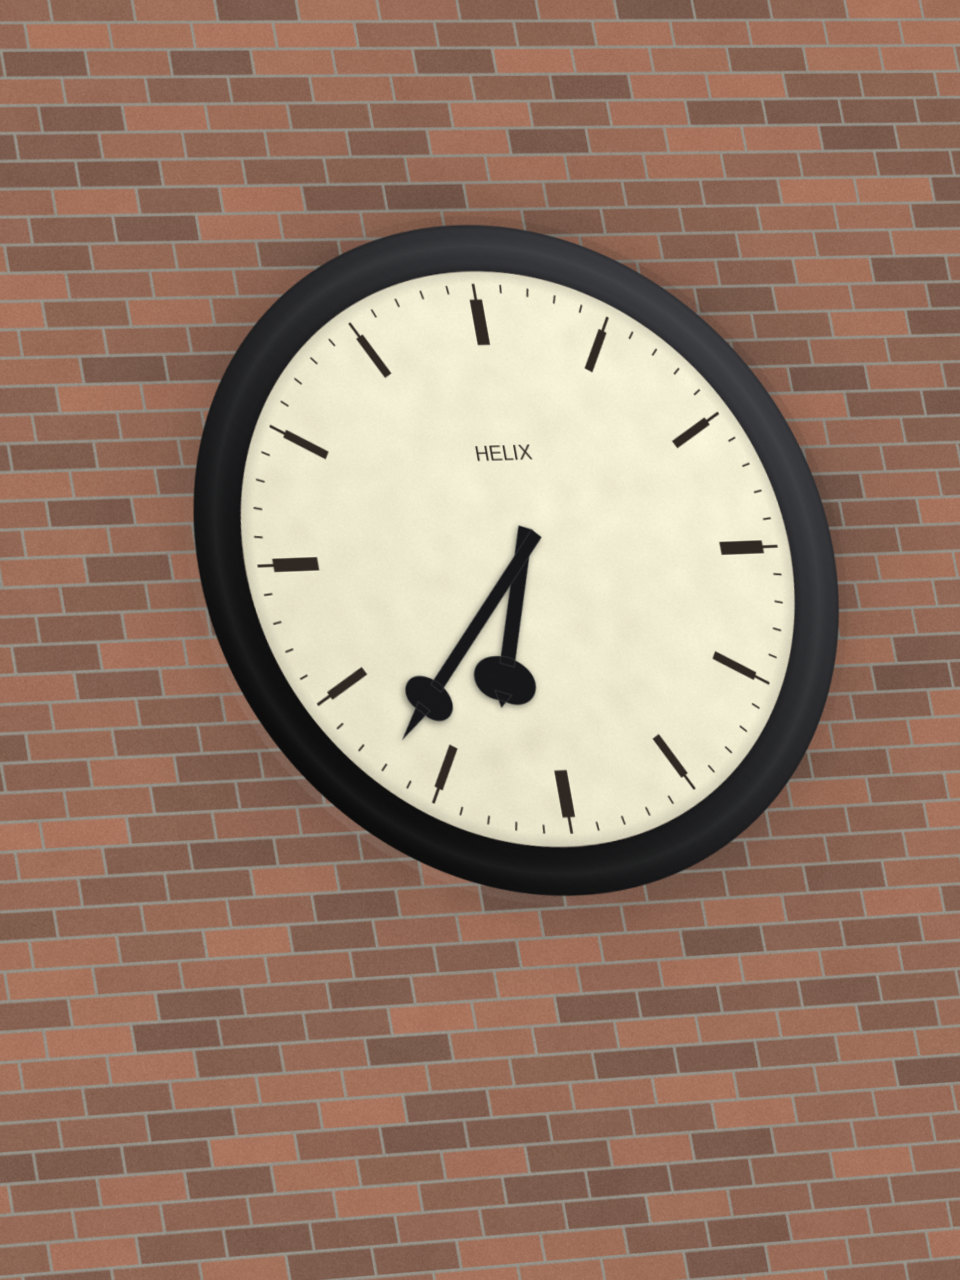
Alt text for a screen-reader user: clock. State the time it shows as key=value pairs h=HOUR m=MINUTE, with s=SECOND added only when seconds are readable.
h=6 m=37
